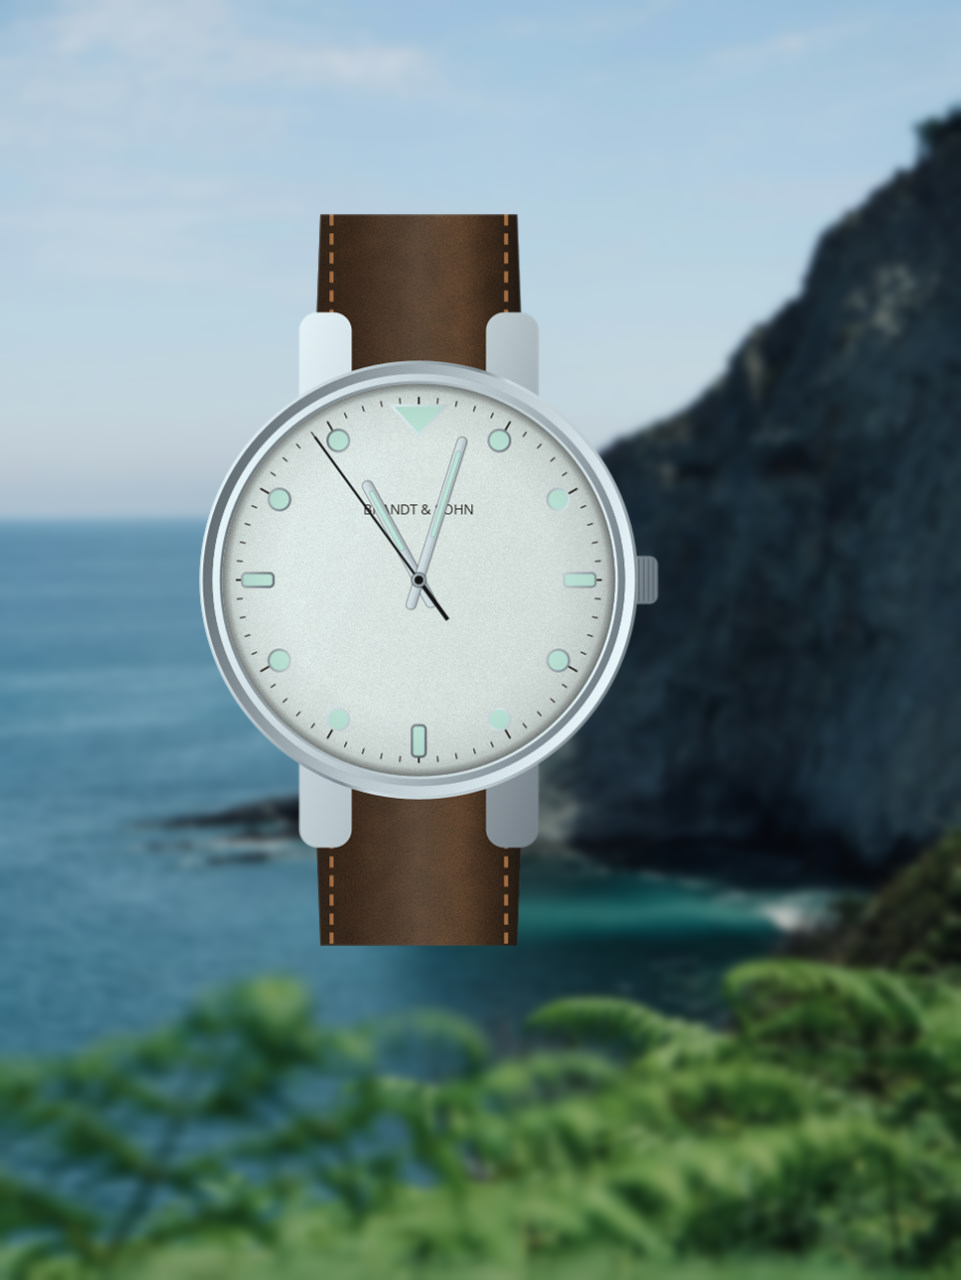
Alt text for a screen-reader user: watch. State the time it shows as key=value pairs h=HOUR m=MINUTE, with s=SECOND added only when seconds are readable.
h=11 m=2 s=54
